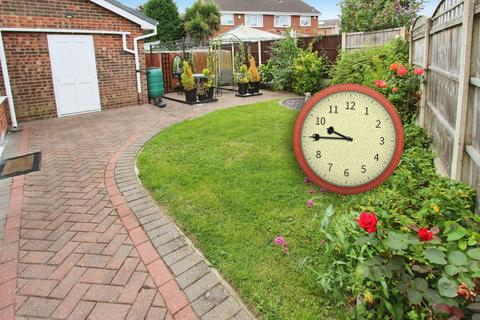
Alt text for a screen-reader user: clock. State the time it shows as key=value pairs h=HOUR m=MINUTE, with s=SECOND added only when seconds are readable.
h=9 m=45
